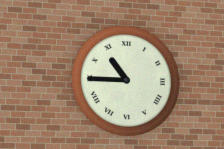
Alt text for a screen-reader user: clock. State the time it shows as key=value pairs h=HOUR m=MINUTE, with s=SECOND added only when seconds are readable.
h=10 m=45
